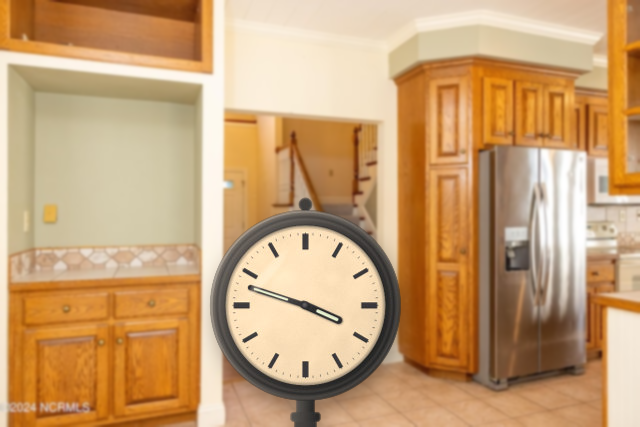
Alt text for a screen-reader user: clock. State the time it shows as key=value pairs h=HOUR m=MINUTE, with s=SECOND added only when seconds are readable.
h=3 m=48
